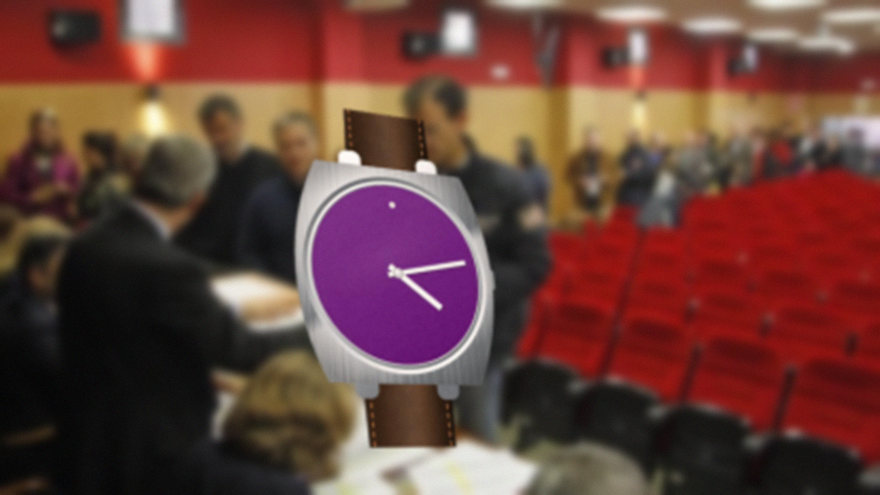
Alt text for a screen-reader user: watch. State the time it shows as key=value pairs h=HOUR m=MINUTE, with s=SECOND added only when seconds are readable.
h=4 m=13
